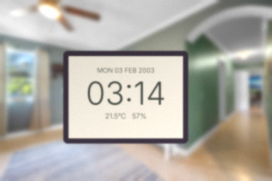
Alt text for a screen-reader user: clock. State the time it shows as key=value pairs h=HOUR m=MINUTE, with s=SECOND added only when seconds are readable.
h=3 m=14
